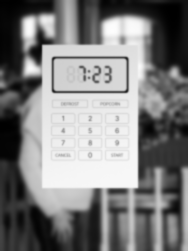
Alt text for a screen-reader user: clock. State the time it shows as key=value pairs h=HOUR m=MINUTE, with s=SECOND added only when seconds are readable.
h=7 m=23
